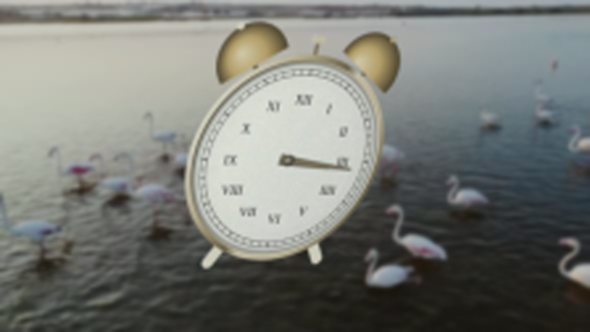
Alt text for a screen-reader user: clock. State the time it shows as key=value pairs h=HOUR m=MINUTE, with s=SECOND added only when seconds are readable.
h=3 m=16
